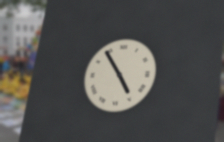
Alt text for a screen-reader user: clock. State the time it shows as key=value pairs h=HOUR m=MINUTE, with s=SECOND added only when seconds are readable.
h=4 m=54
